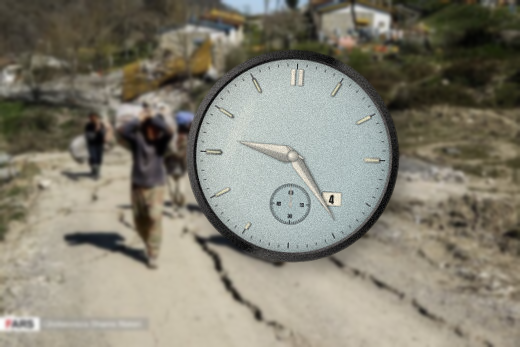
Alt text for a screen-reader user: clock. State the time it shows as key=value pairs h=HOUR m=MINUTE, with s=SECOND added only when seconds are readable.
h=9 m=24
